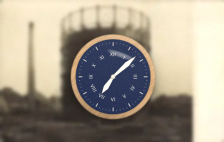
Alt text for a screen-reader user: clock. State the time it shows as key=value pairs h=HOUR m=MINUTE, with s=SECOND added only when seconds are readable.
h=7 m=8
